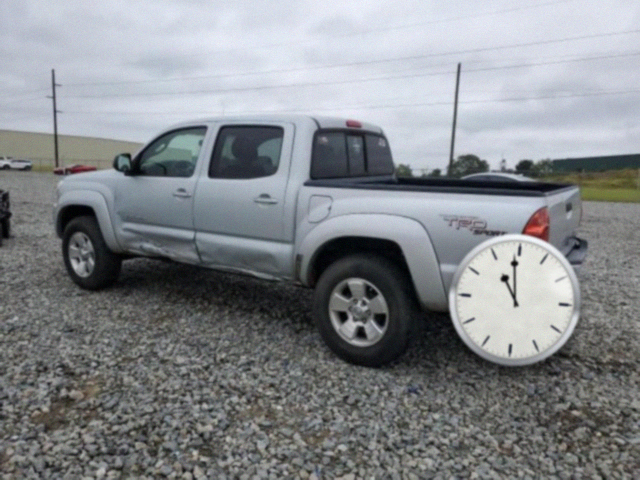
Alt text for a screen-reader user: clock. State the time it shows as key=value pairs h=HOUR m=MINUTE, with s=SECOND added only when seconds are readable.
h=10 m=59
